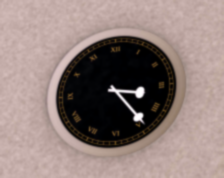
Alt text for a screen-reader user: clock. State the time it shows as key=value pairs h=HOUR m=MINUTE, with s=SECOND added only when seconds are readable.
h=3 m=24
